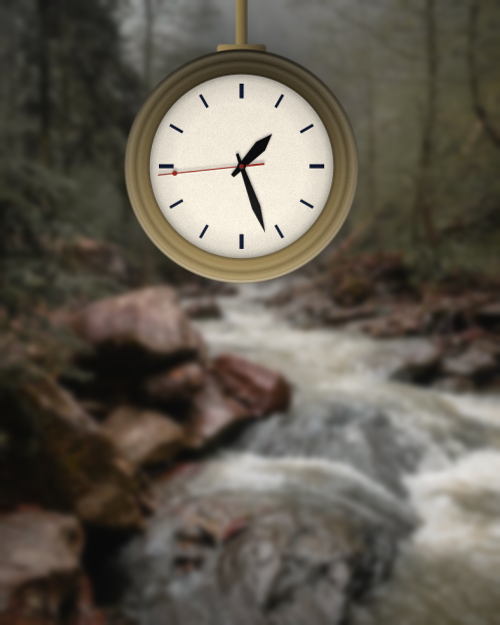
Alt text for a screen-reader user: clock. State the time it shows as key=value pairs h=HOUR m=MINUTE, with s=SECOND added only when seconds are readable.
h=1 m=26 s=44
